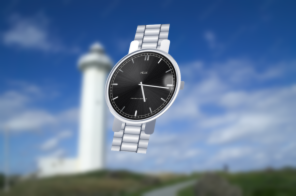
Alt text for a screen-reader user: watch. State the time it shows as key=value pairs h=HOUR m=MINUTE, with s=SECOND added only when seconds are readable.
h=5 m=16
